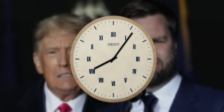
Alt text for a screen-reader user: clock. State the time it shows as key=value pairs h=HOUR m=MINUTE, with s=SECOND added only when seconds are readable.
h=8 m=6
